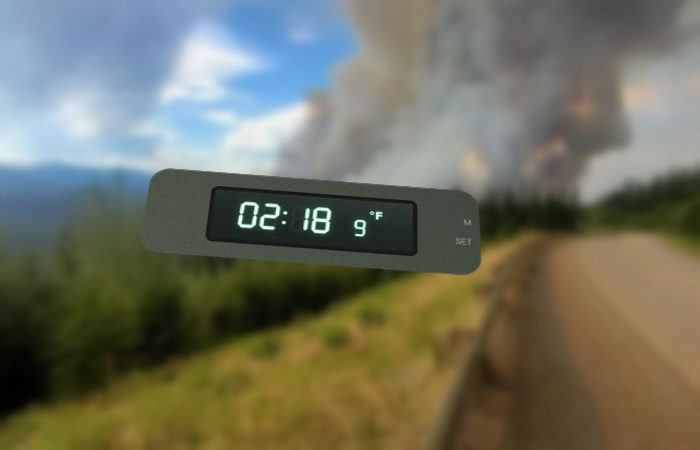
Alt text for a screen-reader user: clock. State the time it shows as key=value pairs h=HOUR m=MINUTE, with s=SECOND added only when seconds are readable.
h=2 m=18
